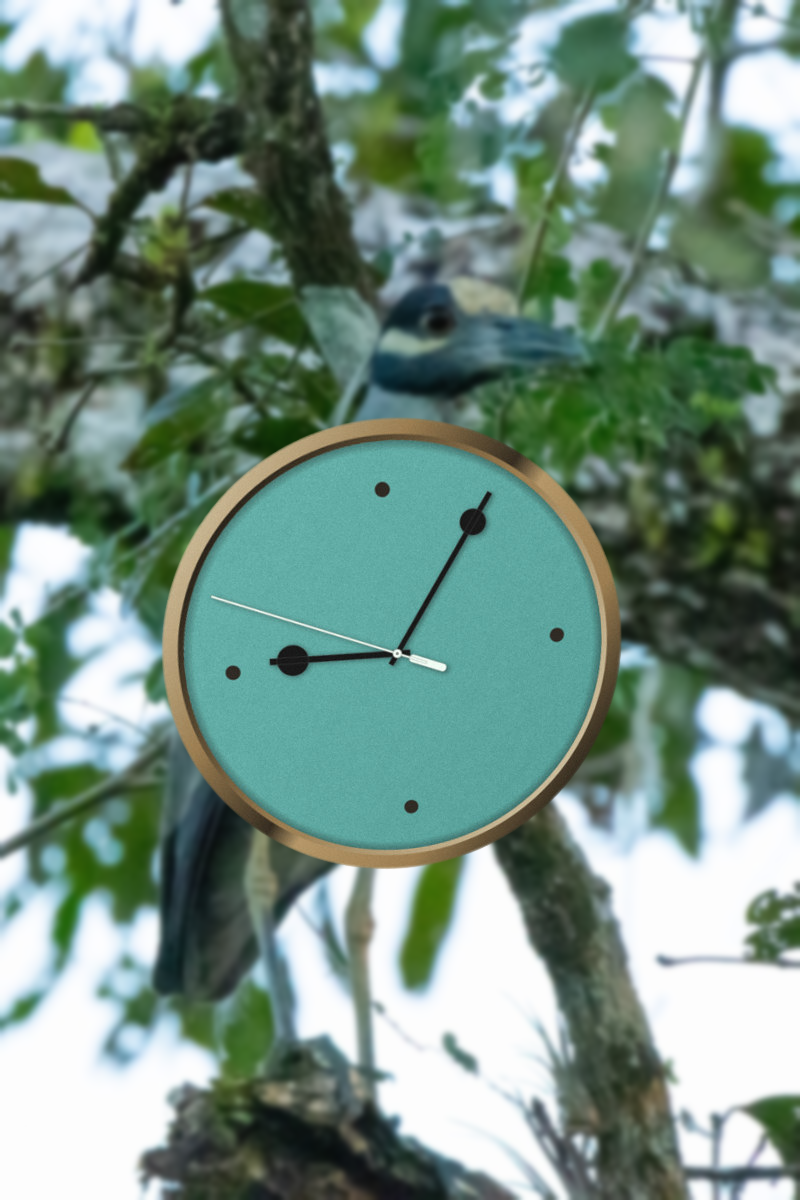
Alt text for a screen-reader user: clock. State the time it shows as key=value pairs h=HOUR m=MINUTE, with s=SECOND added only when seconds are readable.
h=9 m=5 s=49
